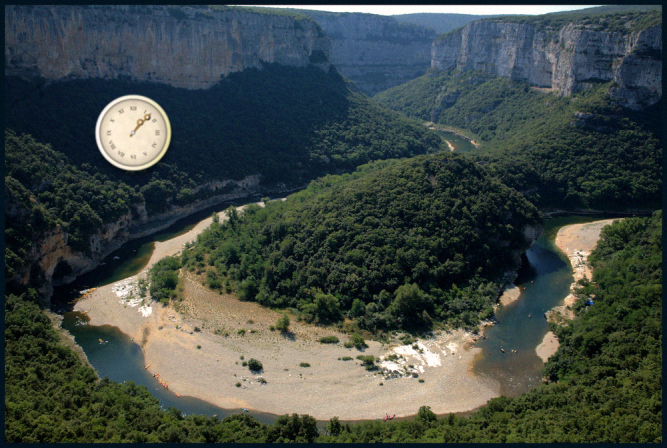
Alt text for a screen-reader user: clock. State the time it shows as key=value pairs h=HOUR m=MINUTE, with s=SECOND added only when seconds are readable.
h=1 m=7
